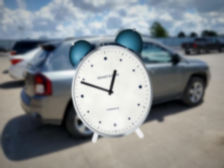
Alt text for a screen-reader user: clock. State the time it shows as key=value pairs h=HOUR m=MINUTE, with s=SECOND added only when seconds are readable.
h=12 m=49
